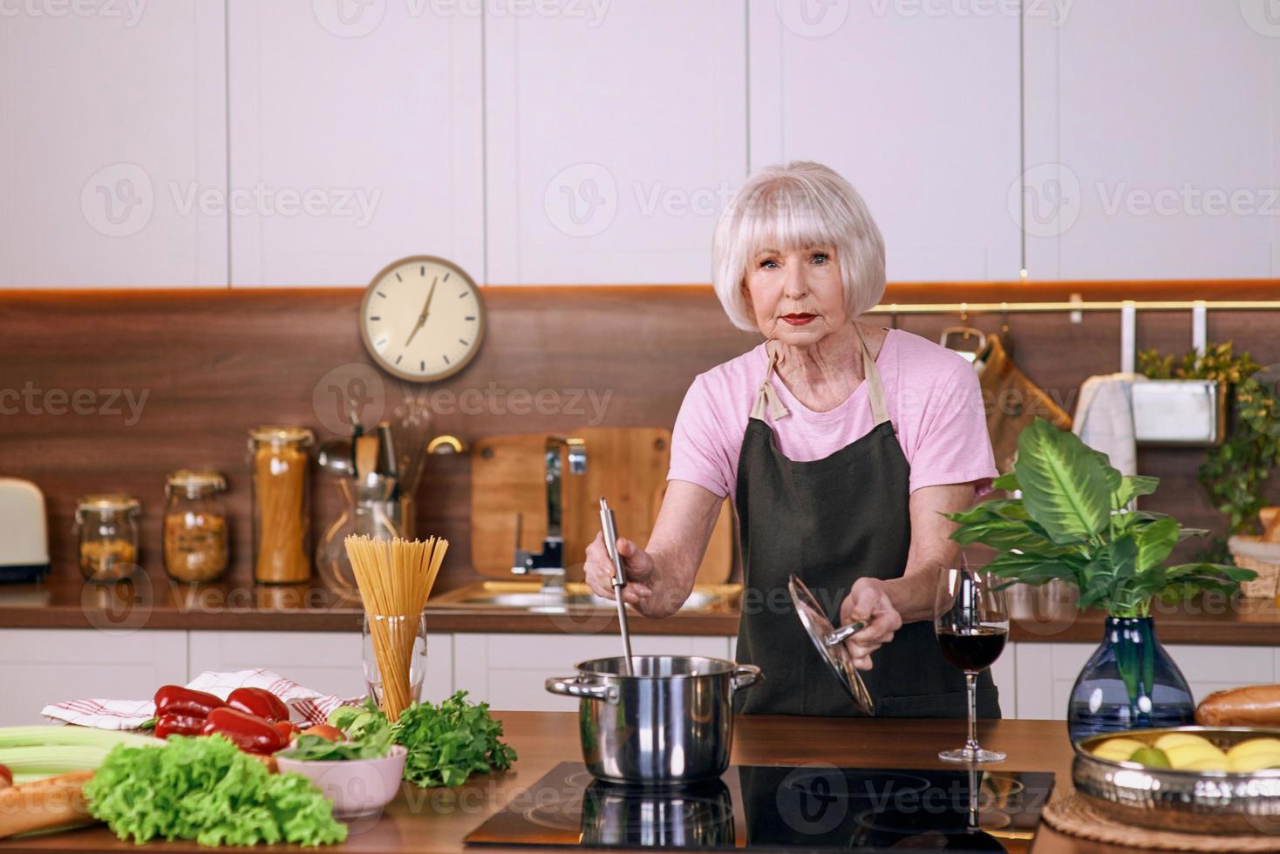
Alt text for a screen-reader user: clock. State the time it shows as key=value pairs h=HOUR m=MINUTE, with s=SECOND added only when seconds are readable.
h=7 m=3
